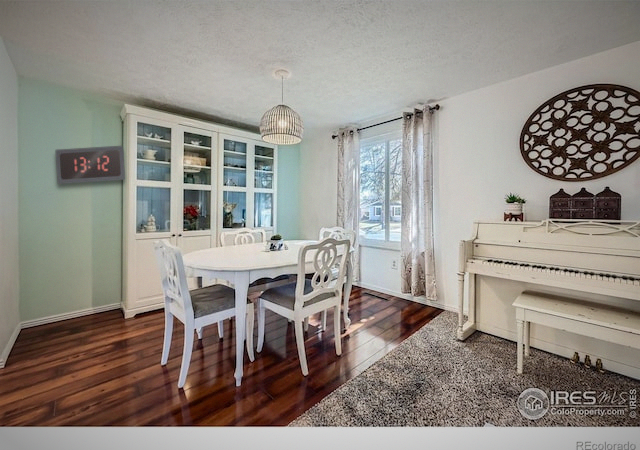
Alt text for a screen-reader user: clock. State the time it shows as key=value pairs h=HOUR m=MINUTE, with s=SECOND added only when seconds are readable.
h=13 m=12
